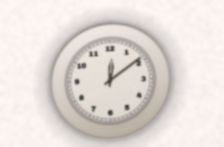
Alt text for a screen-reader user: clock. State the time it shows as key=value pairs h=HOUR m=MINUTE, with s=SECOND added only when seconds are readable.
h=12 m=9
